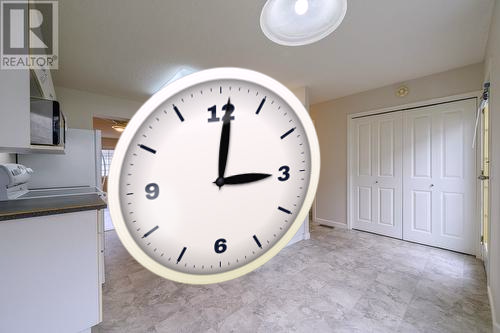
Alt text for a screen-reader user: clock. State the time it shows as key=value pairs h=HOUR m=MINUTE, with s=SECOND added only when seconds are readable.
h=3 m=1
